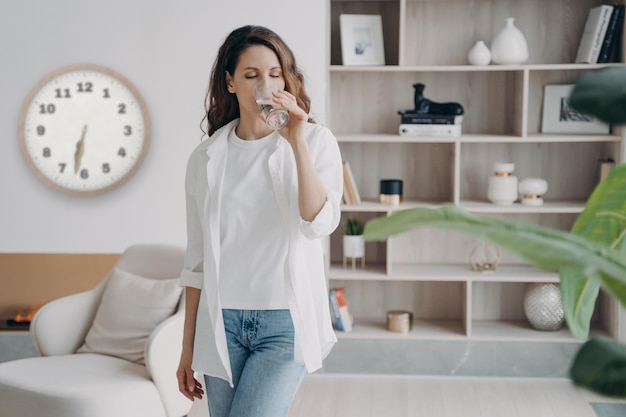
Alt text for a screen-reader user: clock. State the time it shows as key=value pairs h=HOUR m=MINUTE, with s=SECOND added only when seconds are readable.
h=6 m=32
